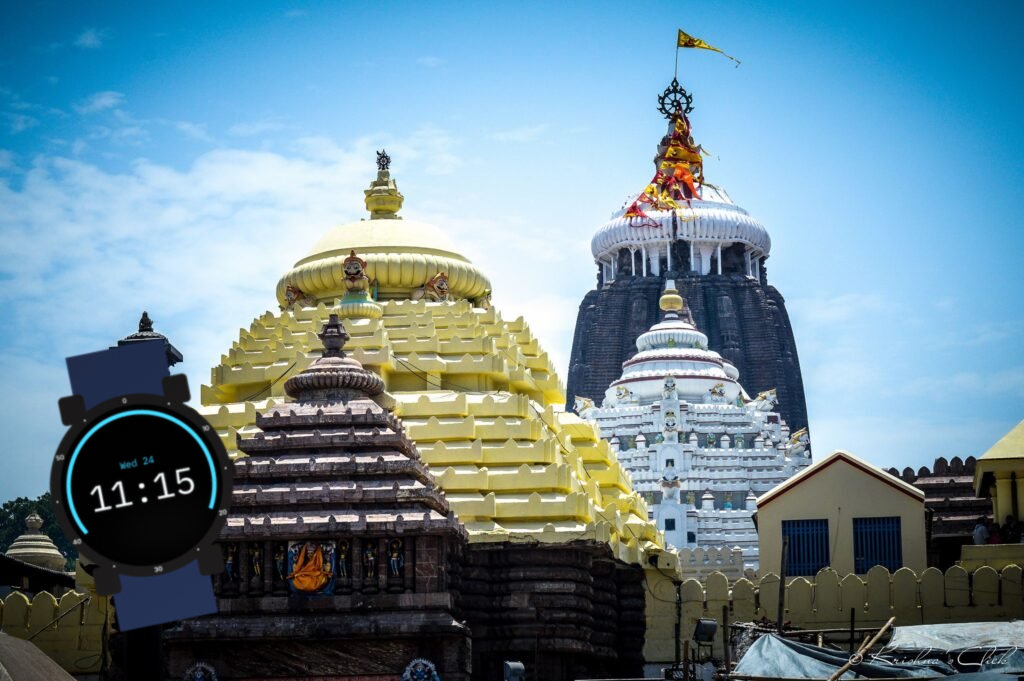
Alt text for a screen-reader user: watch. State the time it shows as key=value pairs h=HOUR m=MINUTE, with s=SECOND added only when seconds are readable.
h=11 m=15
